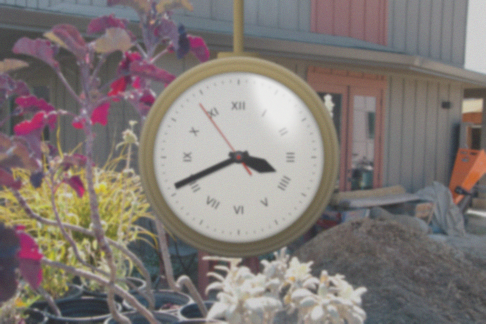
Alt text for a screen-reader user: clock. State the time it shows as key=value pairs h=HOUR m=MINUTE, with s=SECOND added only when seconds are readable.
h=3 m=40 s=54
